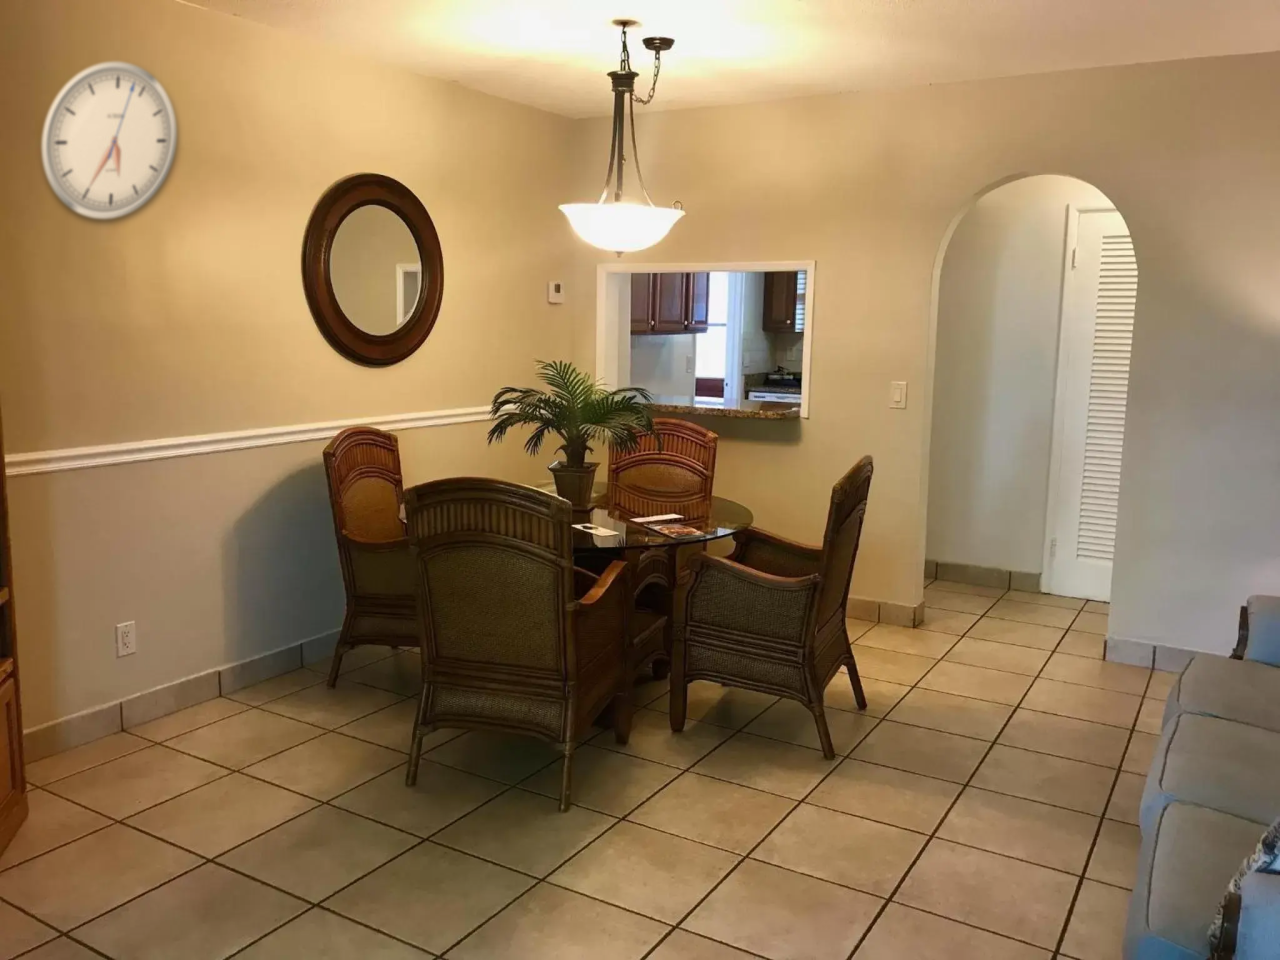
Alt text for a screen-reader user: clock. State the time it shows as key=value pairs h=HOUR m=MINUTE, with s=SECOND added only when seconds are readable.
h=5 m=35 s=3
